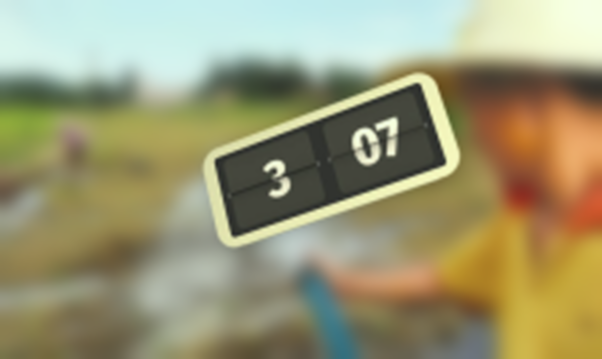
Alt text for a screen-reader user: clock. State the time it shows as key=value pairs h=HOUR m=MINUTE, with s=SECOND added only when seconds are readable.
h=3 m=7
